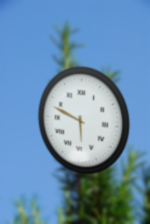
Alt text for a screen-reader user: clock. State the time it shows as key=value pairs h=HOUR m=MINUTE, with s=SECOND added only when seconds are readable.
h=5 m=48
